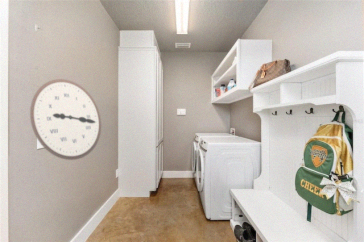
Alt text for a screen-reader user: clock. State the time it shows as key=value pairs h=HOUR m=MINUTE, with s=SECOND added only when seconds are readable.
h=9 m=17
